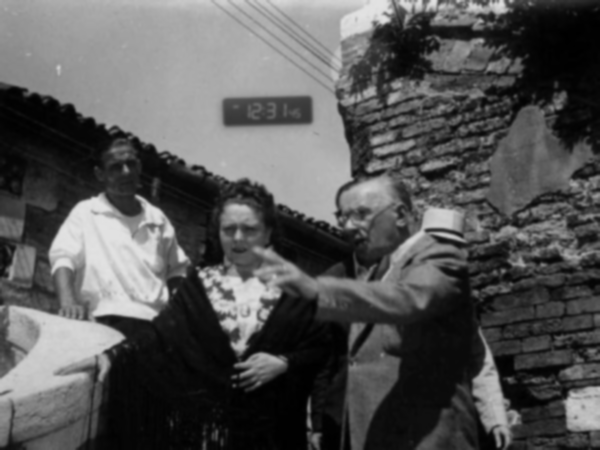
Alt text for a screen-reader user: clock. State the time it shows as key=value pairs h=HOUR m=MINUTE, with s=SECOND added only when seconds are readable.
h=12 m=31
